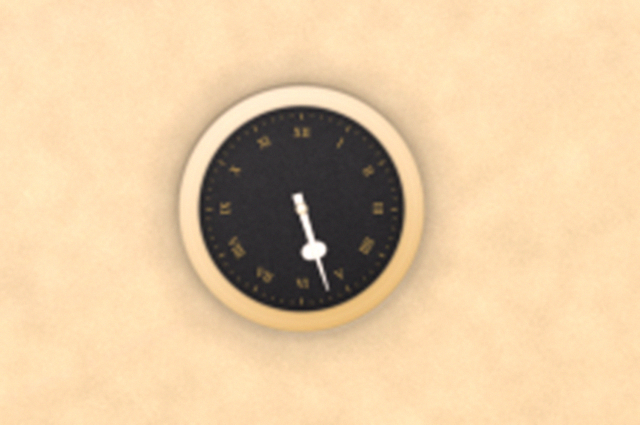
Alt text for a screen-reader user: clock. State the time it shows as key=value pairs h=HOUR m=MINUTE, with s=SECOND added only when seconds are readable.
h=5 m=27
